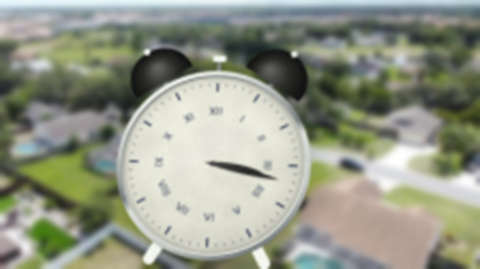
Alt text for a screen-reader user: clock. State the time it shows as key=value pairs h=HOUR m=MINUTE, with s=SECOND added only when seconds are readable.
h=3 m=17
